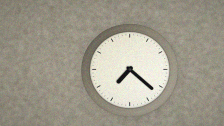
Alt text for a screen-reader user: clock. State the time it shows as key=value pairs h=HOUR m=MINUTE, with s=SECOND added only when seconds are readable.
h=7 m=22
